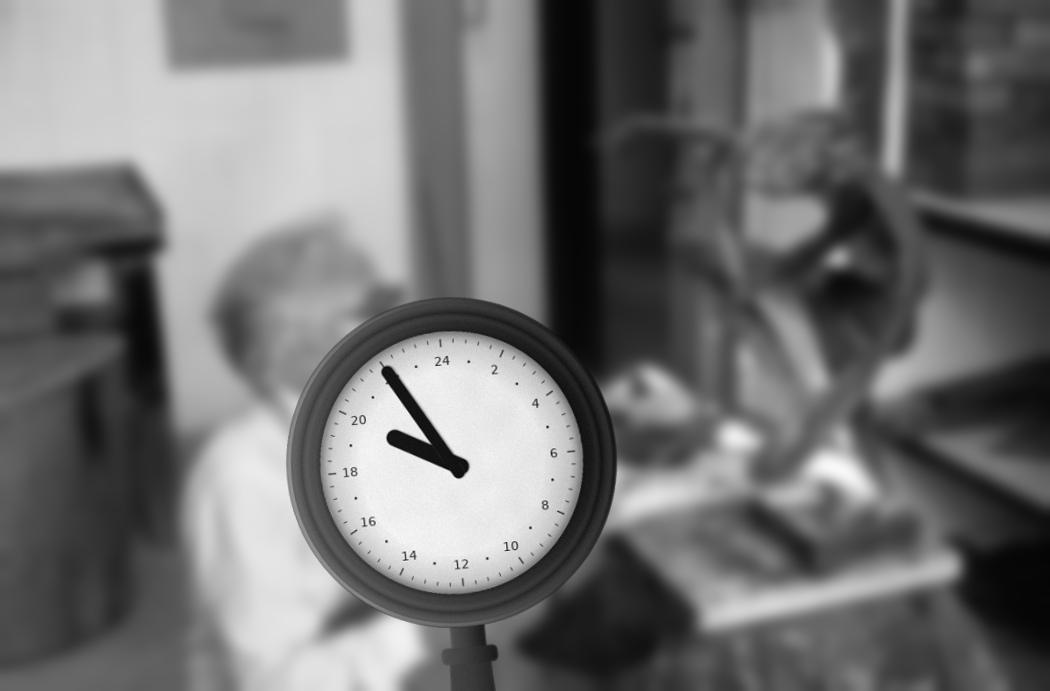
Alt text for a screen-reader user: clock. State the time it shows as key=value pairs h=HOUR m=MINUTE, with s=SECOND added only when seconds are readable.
h=19 m=55
